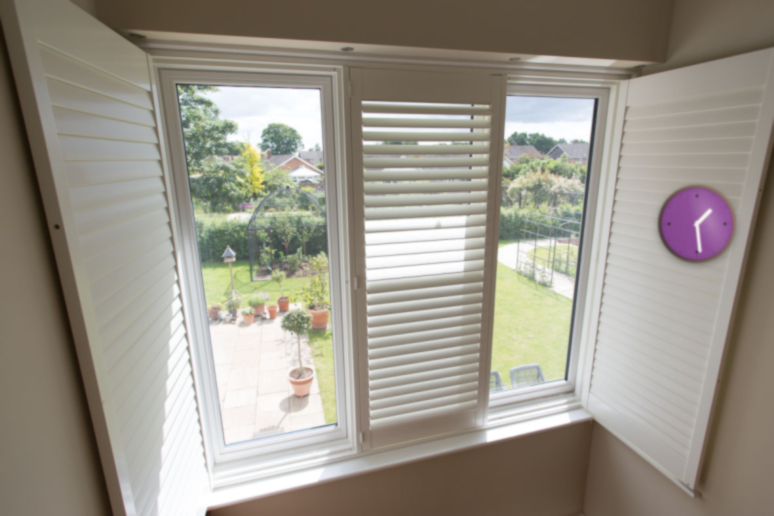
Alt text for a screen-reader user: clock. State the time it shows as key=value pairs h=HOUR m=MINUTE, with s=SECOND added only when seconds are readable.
h=1 m=29
